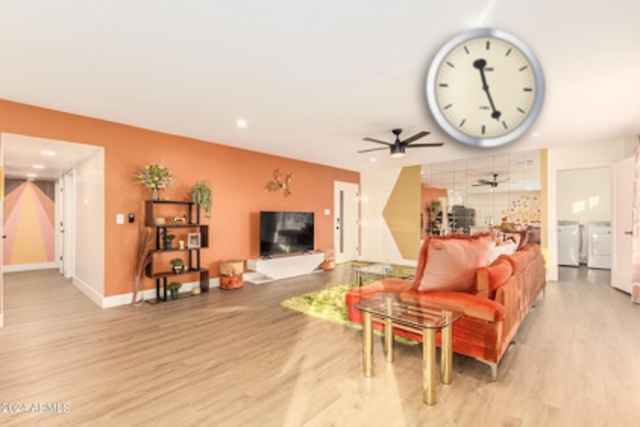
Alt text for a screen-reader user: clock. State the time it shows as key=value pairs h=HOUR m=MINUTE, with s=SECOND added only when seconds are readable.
h=11 m=26
